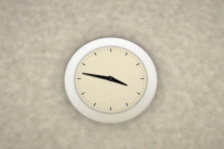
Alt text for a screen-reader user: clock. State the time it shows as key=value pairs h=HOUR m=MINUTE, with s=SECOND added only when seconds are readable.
h=3 m=47
